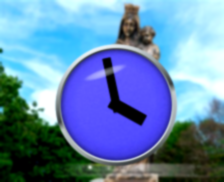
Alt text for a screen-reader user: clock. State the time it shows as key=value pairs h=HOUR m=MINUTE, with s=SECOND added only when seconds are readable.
h=3 m=58
